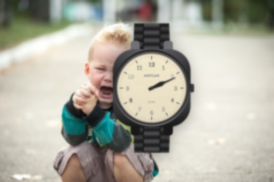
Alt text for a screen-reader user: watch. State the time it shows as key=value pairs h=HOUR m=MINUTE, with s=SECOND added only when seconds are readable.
h=2 m=11
